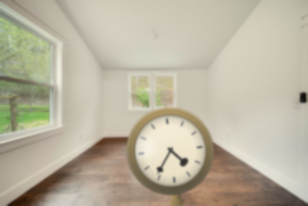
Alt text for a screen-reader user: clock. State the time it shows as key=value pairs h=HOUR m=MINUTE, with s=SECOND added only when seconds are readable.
h=4 m=36
